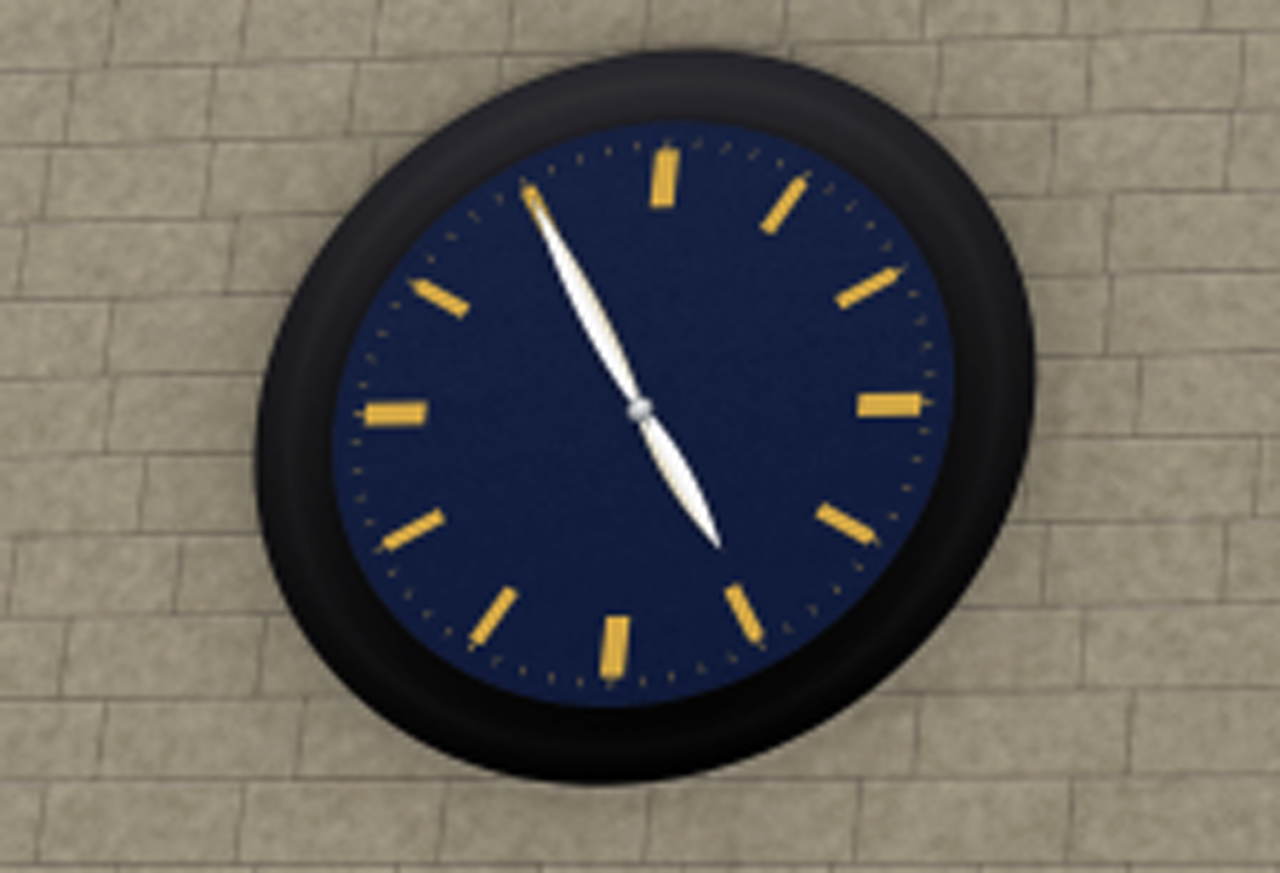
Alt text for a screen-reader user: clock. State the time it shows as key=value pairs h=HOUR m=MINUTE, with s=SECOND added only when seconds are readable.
h=4 m=55
